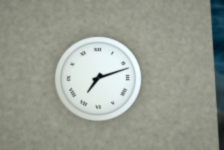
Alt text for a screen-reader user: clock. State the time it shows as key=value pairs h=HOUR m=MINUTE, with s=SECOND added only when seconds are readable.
h=7 m=12
